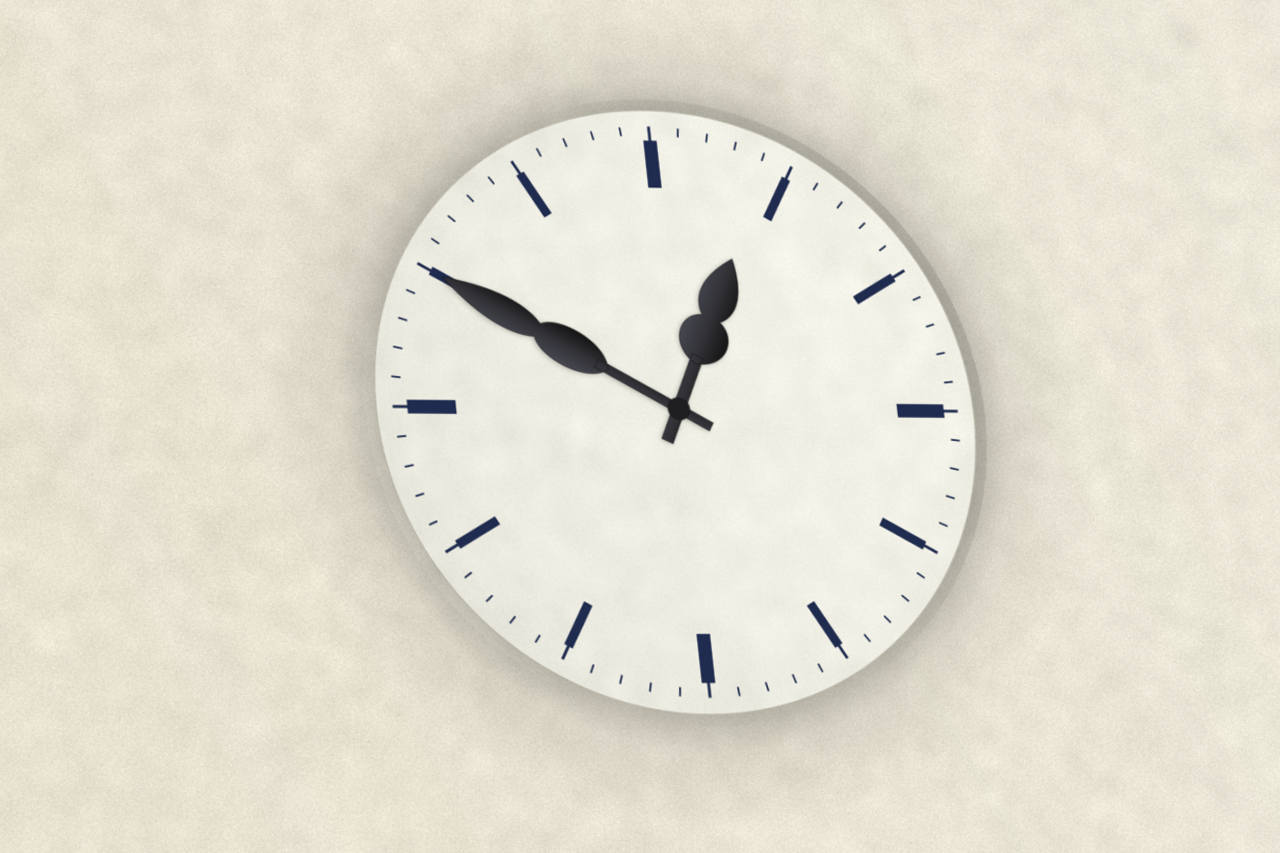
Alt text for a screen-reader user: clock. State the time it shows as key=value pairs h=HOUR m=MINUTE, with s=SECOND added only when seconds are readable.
h=12 m=50
